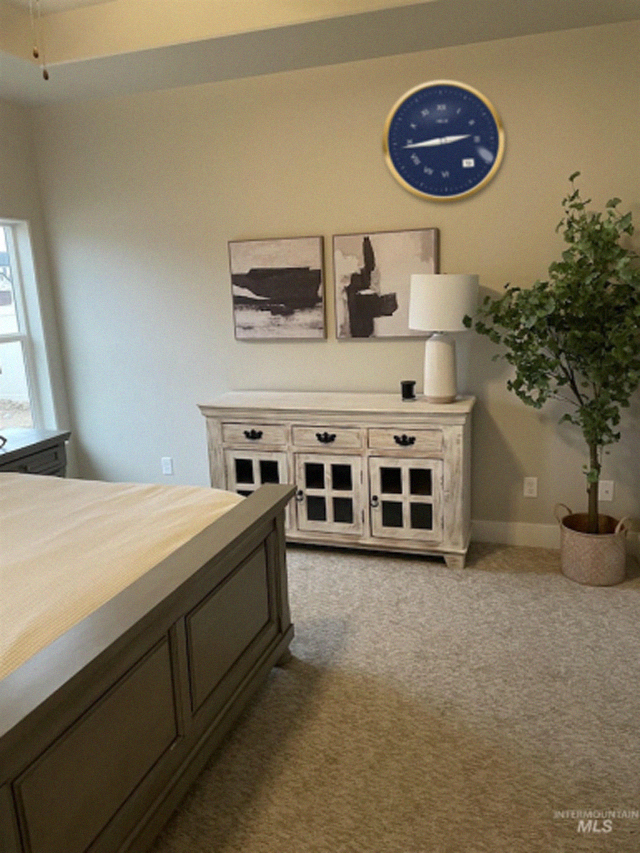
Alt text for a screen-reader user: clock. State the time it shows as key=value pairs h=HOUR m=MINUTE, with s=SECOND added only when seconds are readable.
h=2 m=44
